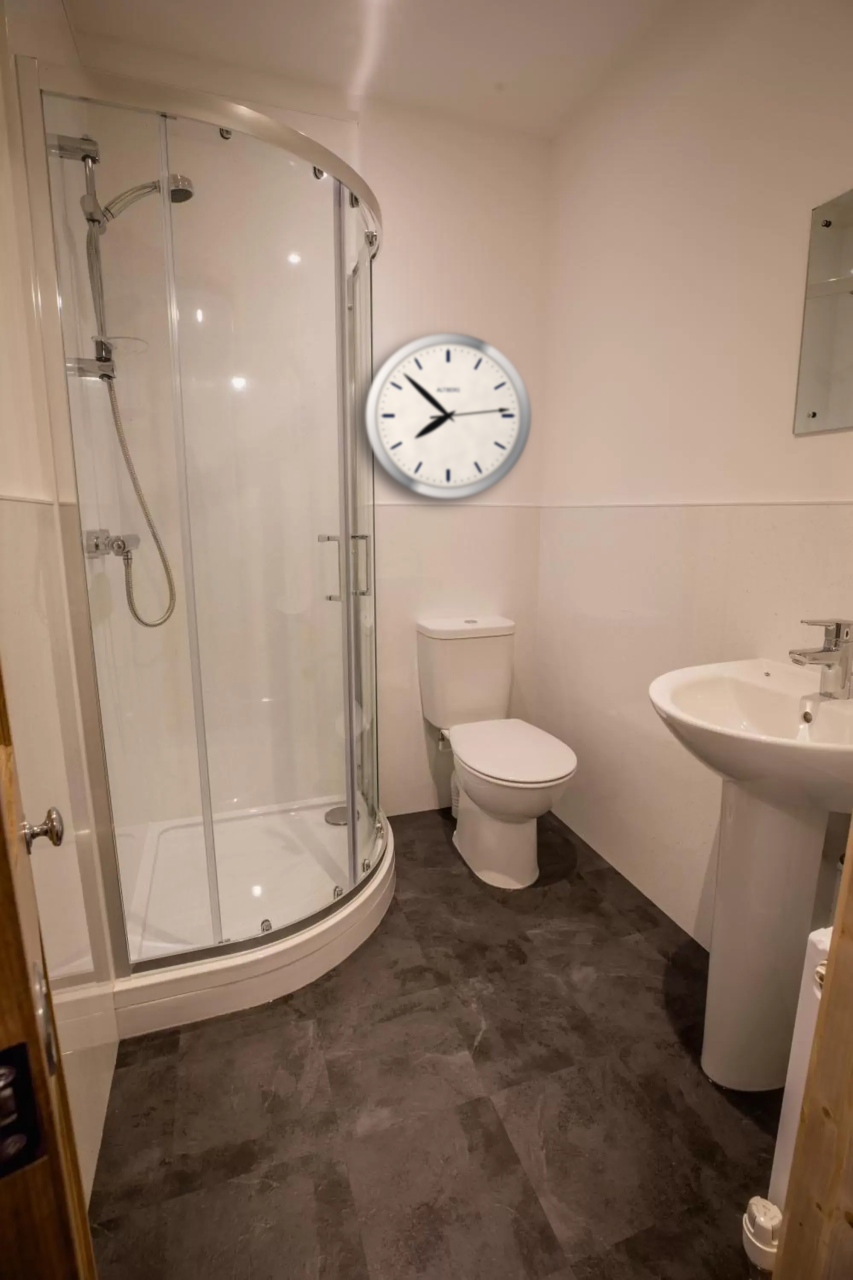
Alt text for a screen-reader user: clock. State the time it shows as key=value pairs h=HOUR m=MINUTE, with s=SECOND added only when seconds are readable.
h=7 m=52 s=14
